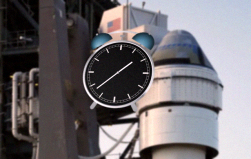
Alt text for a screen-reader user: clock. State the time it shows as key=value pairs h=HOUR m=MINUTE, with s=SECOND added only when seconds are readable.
h=1 m=38
